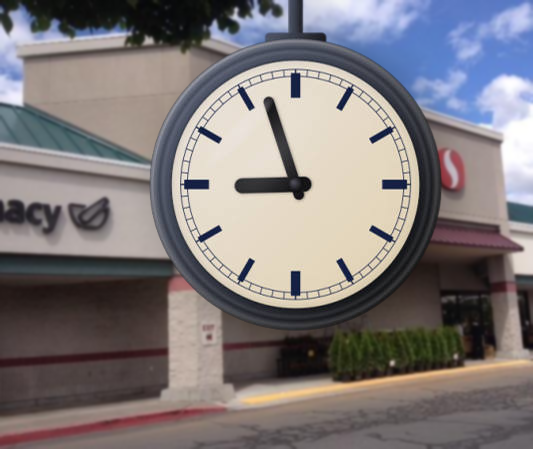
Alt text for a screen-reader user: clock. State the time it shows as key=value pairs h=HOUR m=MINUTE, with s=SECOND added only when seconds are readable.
h=8 m=57
